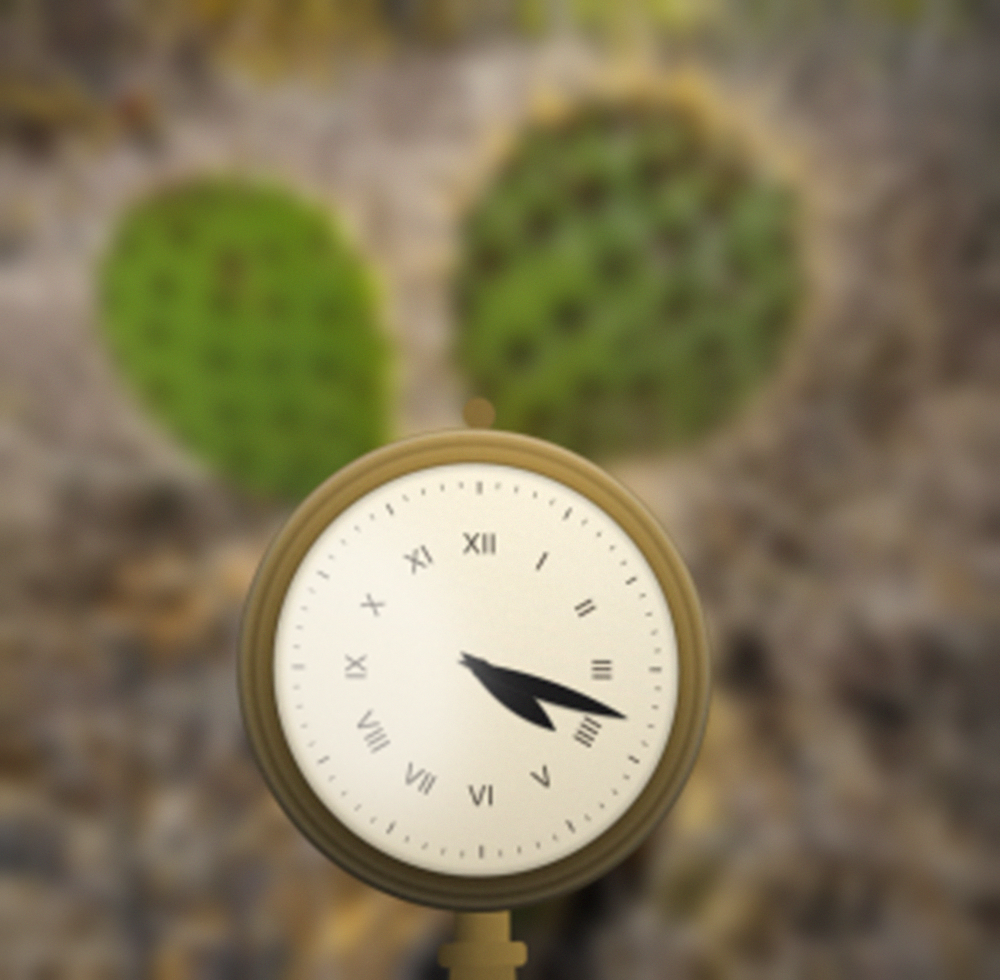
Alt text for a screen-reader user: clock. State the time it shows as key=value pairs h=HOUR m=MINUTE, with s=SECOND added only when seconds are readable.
h=4 m=18
